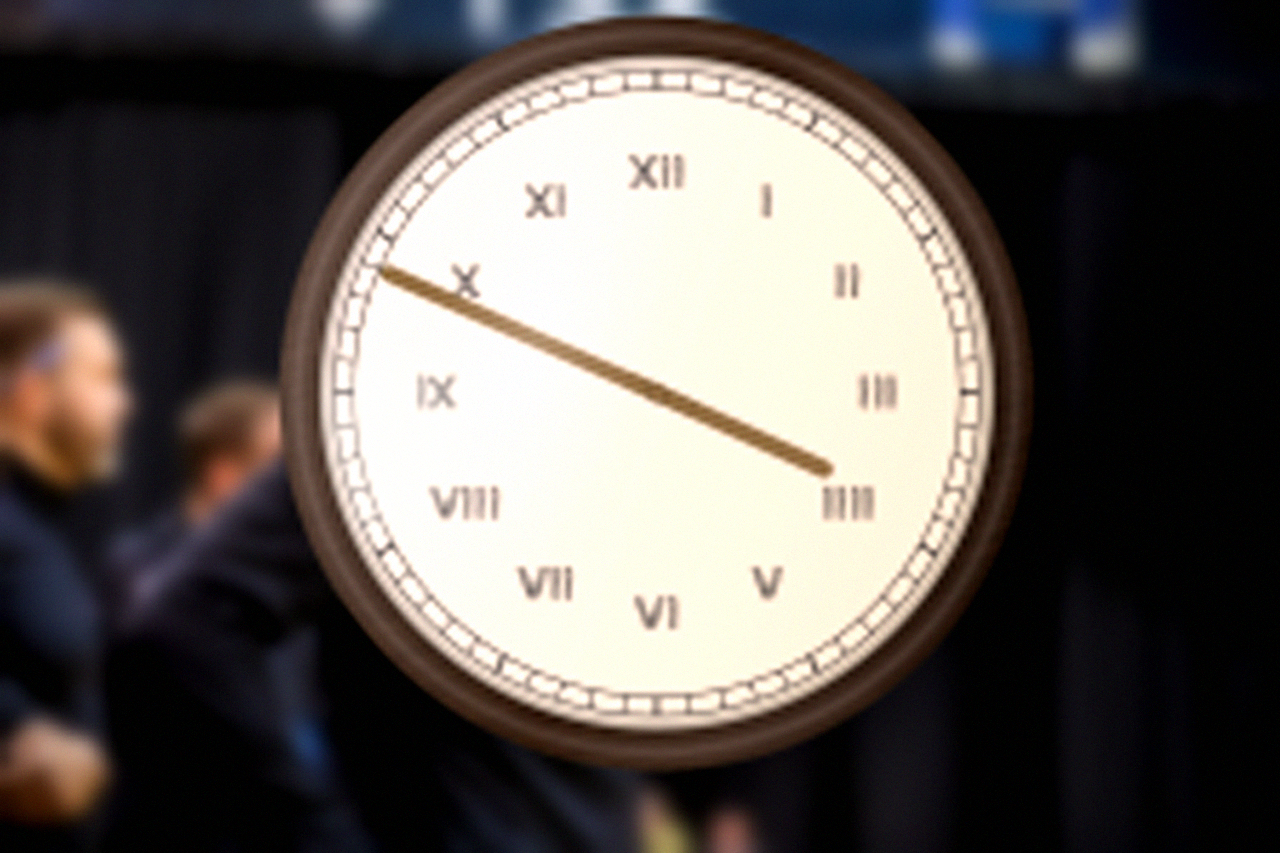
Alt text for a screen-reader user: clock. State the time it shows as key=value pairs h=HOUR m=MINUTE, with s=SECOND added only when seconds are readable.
h=3 m=49
